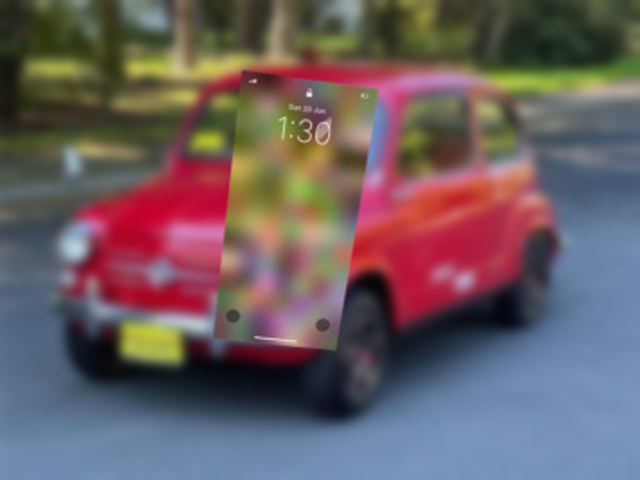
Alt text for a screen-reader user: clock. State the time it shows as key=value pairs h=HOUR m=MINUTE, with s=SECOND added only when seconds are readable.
h=1 m=30
